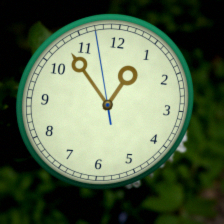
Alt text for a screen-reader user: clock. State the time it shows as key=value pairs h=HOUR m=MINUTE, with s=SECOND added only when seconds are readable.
h=12 m=52 s=57
